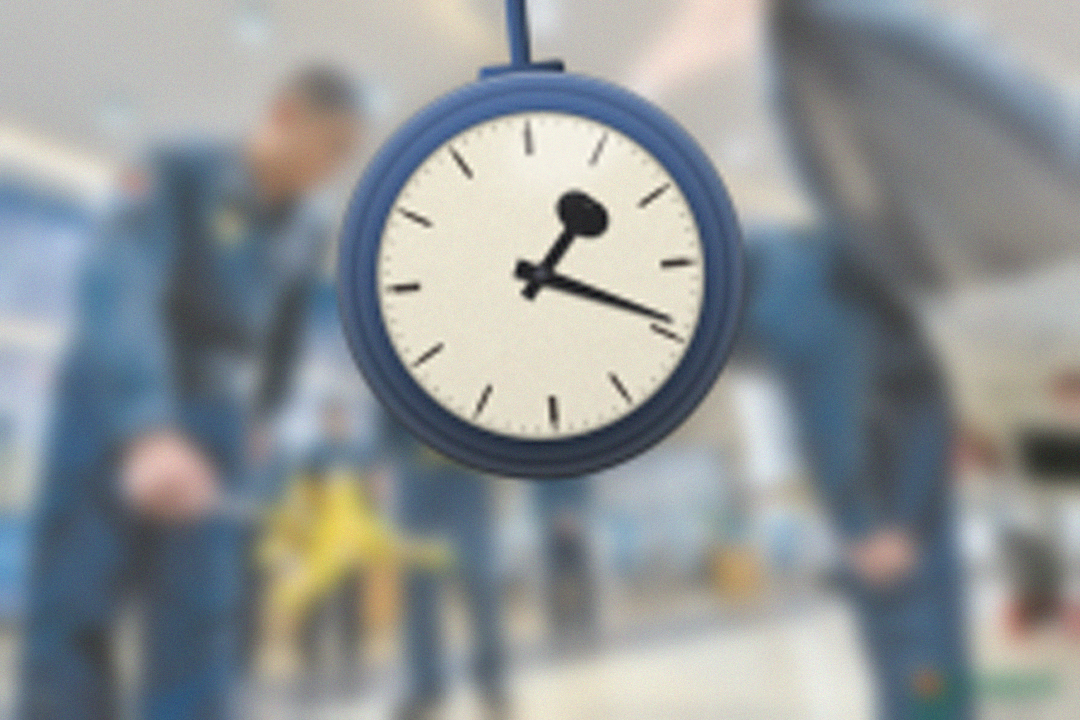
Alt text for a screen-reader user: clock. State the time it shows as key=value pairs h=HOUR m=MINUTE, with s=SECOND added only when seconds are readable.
h=1 m=19
